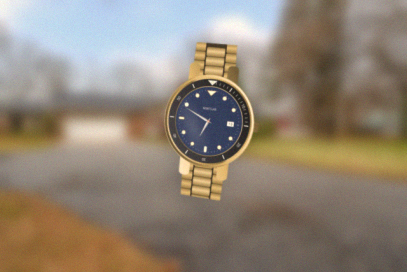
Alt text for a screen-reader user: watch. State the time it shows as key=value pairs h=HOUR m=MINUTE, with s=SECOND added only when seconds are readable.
h=6 m=49
